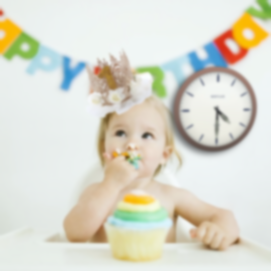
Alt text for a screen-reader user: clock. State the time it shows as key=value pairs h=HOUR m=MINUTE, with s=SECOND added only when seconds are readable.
h=4 m=30
